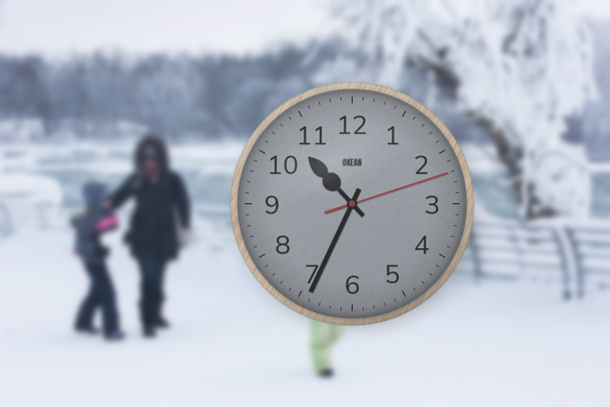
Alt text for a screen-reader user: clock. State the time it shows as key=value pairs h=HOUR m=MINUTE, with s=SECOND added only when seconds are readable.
h=10 m=34 s=12
